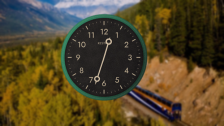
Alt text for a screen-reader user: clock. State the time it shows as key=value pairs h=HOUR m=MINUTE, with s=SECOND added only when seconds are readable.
h=12 m=33
